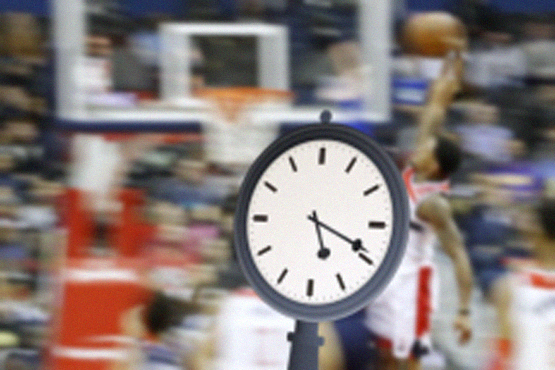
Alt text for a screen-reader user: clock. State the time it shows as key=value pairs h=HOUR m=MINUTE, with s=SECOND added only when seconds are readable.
h=5 m=19
